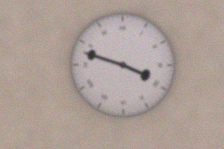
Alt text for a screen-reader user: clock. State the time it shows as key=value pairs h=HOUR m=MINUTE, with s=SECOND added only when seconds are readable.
h=3 m=48
